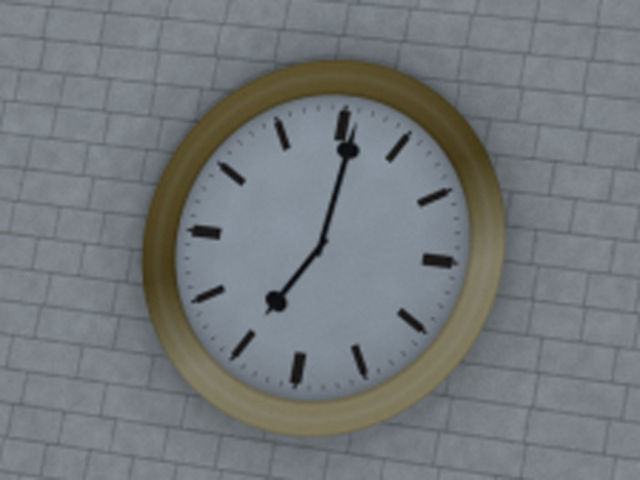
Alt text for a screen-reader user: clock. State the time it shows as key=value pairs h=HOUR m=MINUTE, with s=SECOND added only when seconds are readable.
h=7 m=1
